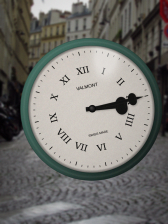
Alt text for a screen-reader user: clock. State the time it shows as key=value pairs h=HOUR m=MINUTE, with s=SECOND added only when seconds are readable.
h=3 m=15
